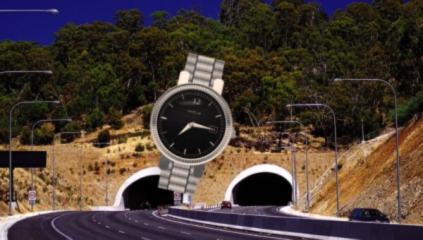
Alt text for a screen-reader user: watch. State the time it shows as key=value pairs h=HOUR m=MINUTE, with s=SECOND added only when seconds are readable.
h=7 m=15
